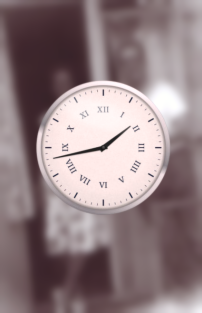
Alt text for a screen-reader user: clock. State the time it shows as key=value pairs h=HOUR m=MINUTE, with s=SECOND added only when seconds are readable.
h=1 m=43
